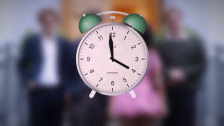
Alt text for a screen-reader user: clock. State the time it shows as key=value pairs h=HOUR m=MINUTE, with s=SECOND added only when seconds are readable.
h=3 m=59
